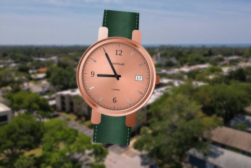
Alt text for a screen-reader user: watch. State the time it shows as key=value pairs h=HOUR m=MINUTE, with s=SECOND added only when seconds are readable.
h=8 m=55
